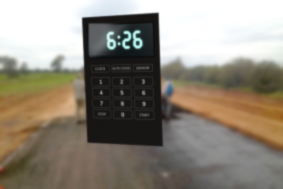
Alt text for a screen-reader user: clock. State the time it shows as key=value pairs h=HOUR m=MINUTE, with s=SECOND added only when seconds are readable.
h=6 m=26
